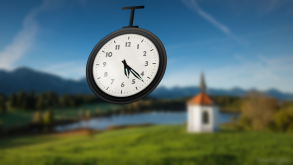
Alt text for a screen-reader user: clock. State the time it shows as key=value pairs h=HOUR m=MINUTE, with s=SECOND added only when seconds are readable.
h=5 m=22
